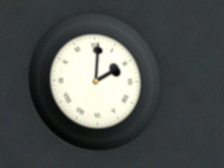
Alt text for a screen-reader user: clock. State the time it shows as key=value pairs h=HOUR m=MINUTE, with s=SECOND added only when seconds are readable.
h=2 m=1
